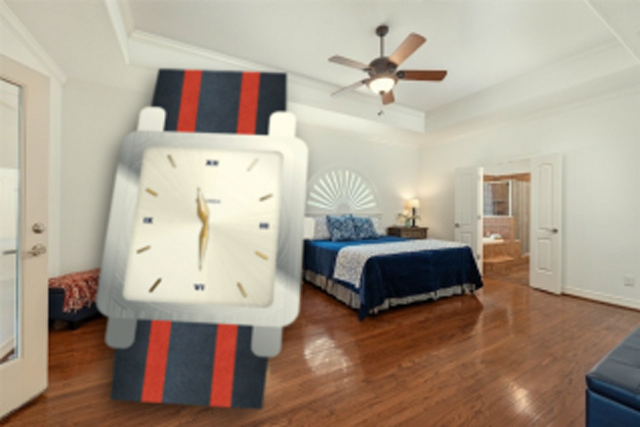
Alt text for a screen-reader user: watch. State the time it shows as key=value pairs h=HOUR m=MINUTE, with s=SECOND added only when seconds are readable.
h=11 m=30
